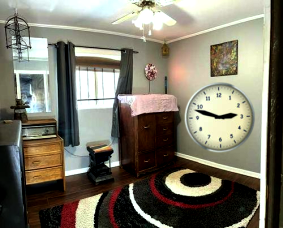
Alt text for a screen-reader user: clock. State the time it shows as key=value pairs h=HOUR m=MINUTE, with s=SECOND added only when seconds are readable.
h=2 m=48
